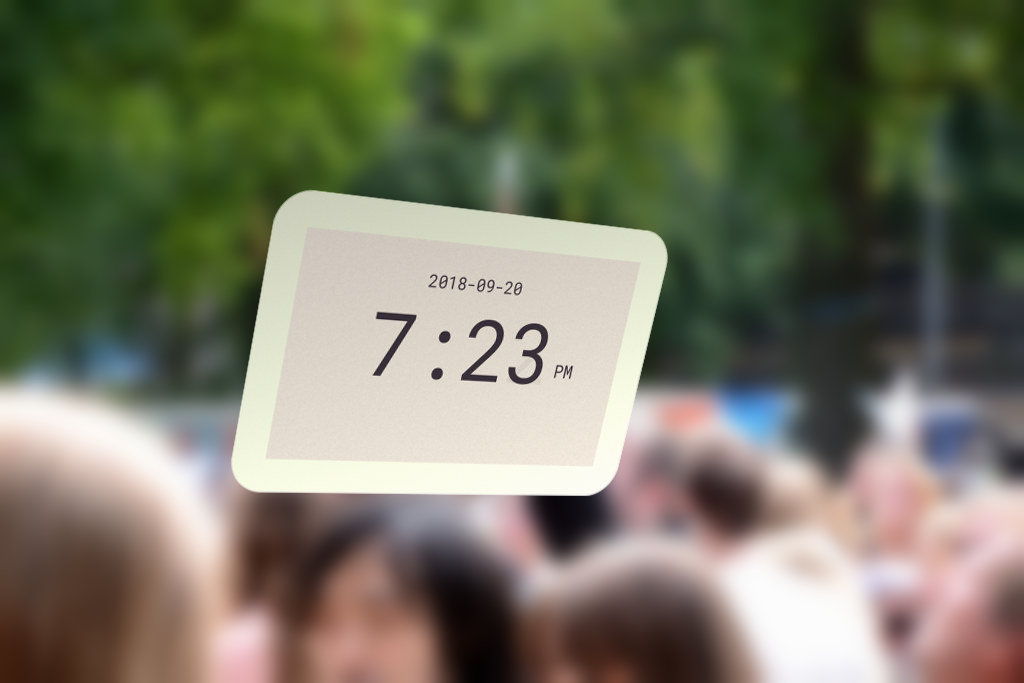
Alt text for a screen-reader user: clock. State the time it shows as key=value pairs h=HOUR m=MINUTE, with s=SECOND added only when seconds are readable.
h=7 m=23
